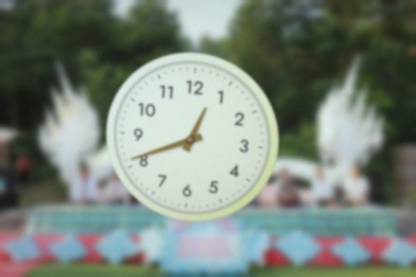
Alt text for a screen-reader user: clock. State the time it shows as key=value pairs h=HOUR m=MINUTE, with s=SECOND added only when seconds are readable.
h=12 m=41
